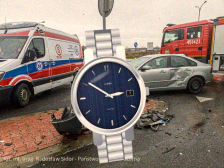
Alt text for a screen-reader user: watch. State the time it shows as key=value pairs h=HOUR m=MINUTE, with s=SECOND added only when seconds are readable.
h=2 m=51
